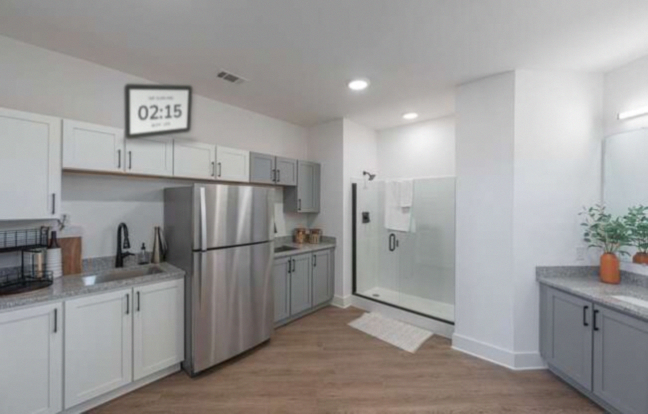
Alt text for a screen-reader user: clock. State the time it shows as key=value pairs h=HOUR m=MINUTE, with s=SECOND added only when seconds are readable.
h=2 m=15
